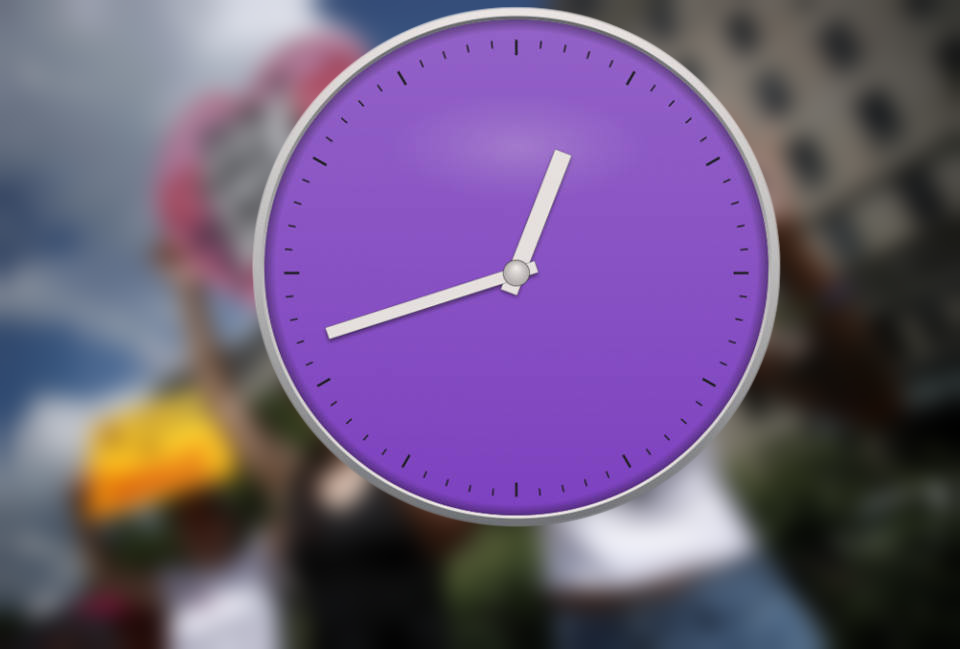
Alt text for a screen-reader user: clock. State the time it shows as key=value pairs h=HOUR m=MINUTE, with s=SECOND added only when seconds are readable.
h=12 m=42
